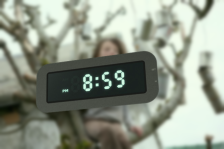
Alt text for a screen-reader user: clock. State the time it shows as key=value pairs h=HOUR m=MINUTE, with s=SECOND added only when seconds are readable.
h=8 m=59
